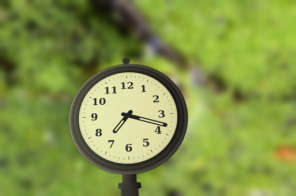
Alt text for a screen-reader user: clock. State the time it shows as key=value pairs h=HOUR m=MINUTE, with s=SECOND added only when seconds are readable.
h=7 m=18
